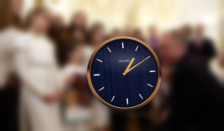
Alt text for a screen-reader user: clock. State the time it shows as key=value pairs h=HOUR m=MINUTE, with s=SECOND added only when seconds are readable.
h=1 m=10
